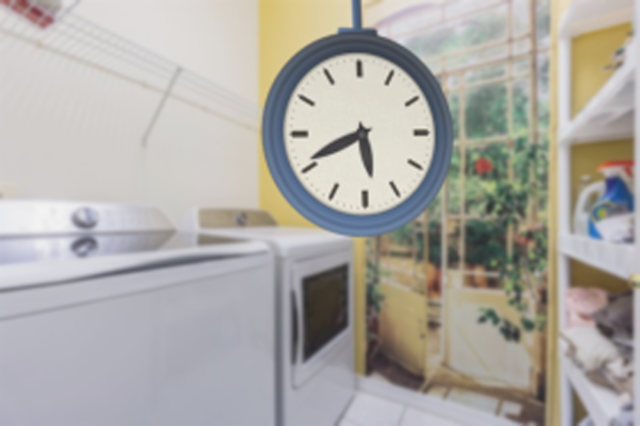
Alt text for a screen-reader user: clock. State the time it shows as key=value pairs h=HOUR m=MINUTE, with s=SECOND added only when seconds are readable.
h=5 m=41
